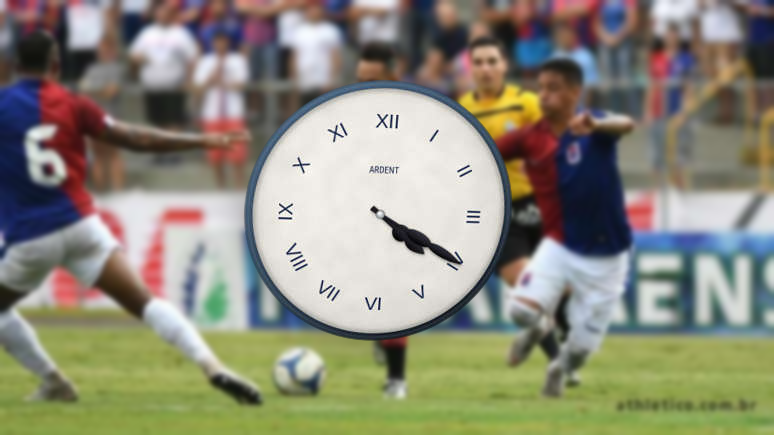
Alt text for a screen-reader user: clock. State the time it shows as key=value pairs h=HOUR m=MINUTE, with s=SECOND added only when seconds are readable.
h=4 m=20
